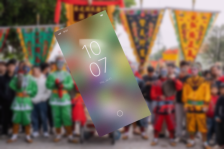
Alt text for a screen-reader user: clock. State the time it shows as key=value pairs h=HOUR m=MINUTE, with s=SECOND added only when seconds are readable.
h=10 m=7
